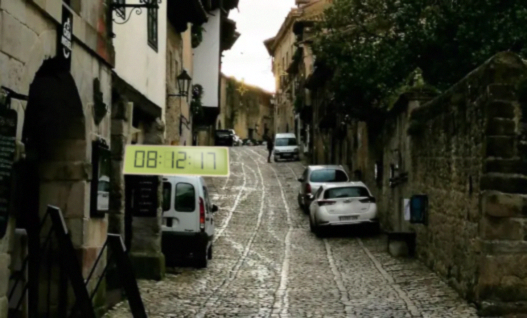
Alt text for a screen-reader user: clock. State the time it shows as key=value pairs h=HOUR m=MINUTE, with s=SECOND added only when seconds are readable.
h=8 m=12 s=17
